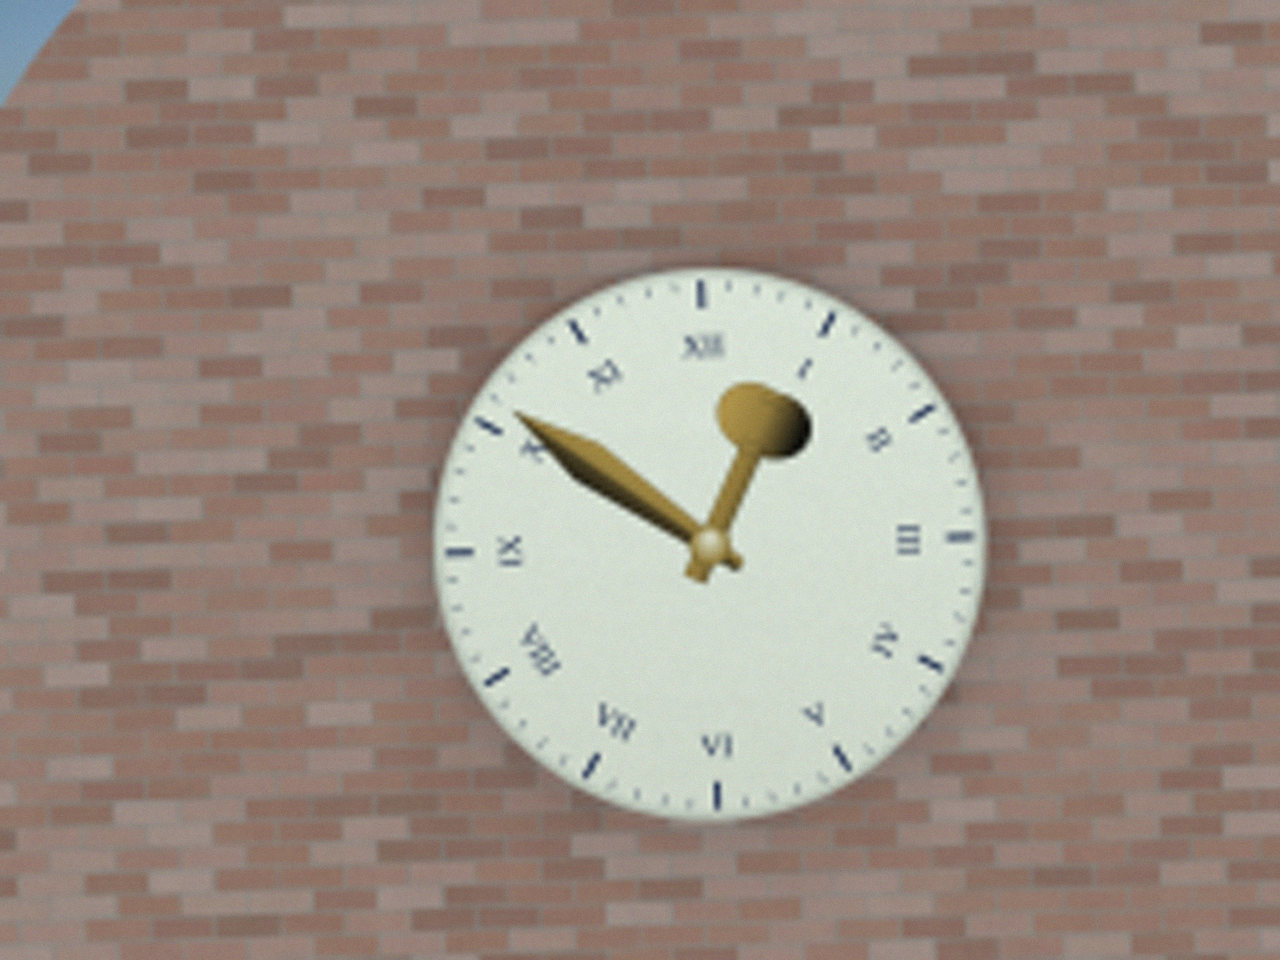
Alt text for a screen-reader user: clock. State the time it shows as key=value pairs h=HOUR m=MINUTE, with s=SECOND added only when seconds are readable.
h=12 m=51
